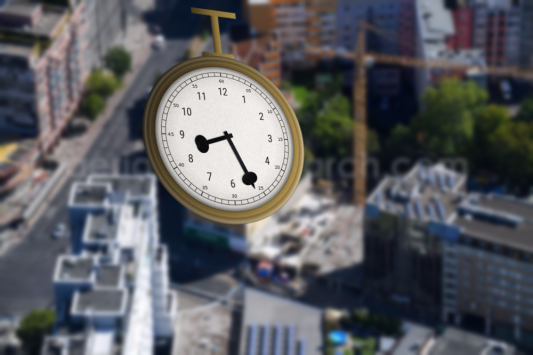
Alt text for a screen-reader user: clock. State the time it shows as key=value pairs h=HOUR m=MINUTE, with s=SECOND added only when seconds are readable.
h=8 m=26
